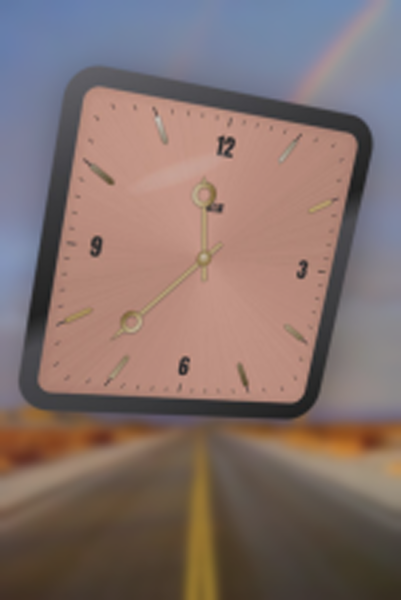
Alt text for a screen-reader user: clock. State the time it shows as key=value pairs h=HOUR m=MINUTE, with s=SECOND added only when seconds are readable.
h=11 m=37
